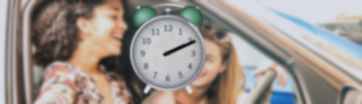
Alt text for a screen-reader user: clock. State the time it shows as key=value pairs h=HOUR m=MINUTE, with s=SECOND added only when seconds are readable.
h=2 m=11
